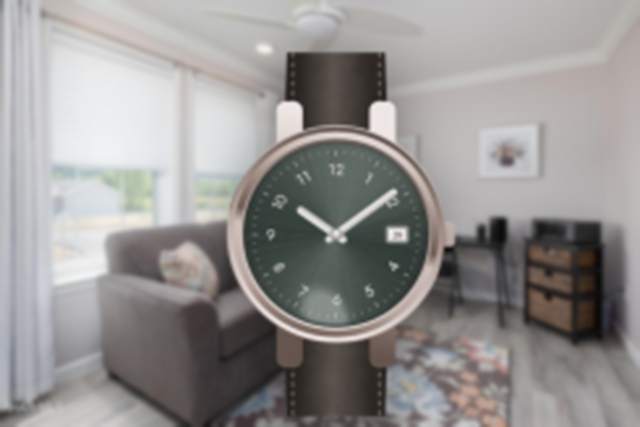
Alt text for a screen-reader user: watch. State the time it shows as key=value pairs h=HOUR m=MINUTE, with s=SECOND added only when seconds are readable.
h=10 m=9
